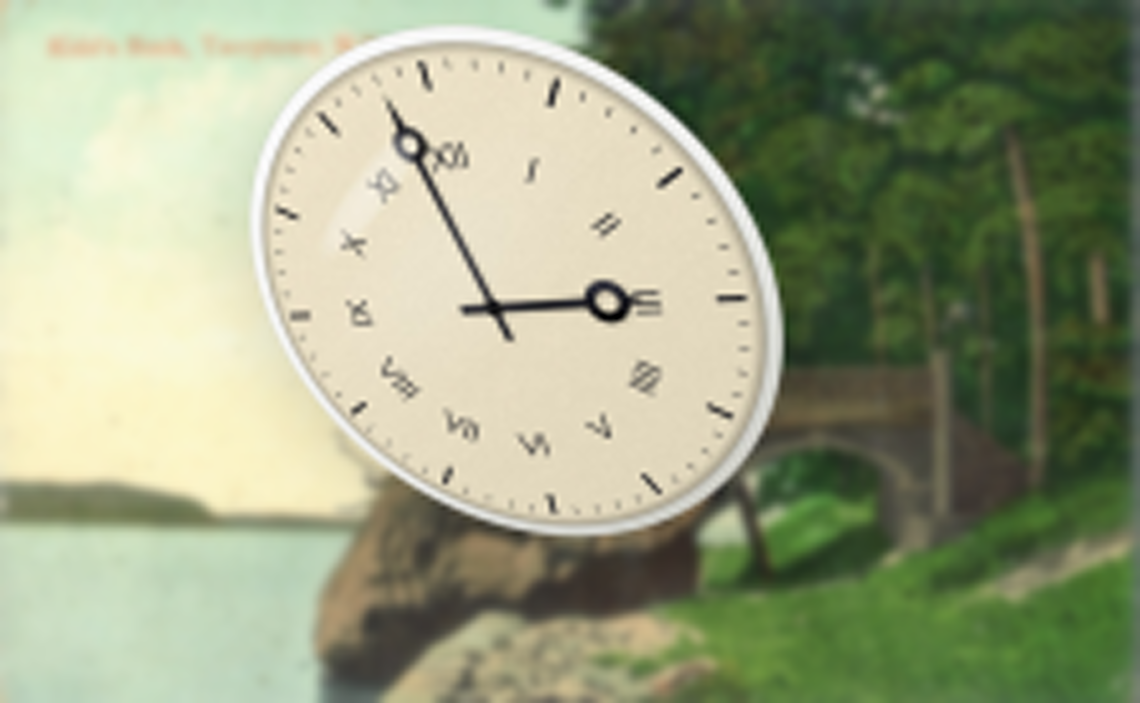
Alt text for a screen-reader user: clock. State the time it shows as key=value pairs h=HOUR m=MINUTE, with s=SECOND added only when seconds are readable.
h=2 m=58
